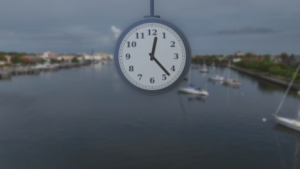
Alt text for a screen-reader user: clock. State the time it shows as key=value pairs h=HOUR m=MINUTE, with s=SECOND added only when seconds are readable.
h=12 m=23
